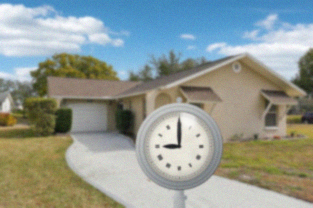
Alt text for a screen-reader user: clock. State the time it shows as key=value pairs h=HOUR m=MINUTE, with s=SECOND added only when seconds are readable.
h=9 m=0
